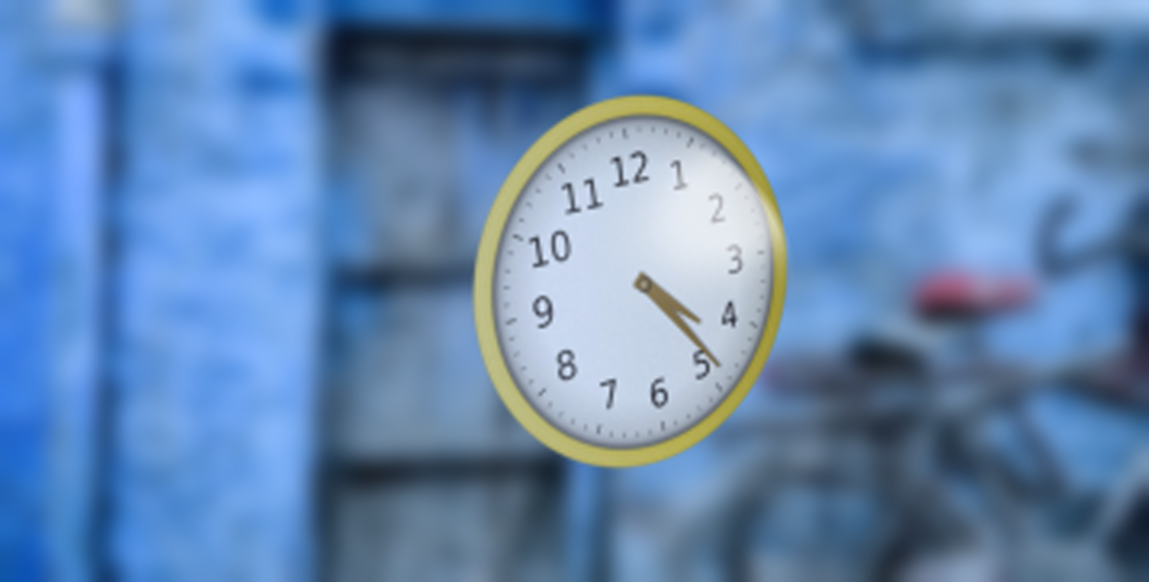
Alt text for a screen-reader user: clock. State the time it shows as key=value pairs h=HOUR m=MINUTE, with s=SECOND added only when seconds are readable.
h=4 m=24
